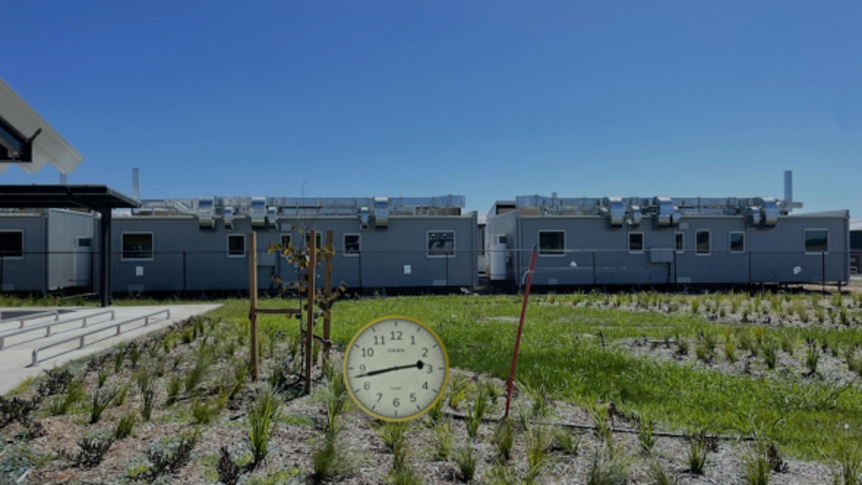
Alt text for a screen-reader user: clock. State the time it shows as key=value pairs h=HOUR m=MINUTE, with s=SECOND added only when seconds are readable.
h=2 m=43
